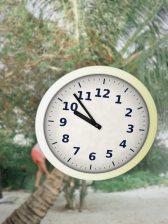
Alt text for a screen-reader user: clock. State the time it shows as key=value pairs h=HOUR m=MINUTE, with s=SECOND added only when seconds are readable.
h=9 m=53
